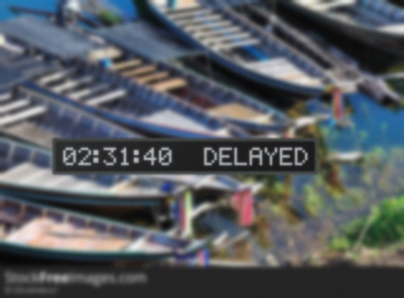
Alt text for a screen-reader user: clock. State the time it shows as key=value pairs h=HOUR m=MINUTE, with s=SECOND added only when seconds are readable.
h=2 m=31 s=40
